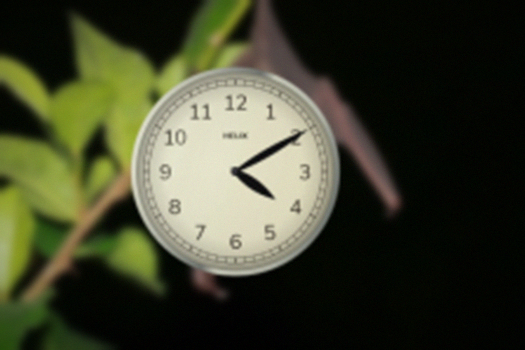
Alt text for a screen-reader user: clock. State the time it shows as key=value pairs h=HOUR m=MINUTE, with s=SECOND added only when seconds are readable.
h=4 m=10
